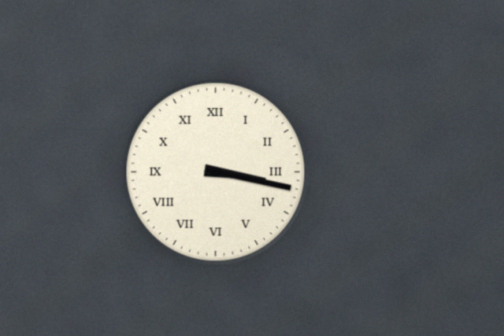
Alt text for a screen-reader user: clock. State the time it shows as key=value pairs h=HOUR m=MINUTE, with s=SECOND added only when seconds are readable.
h=3 m=17
